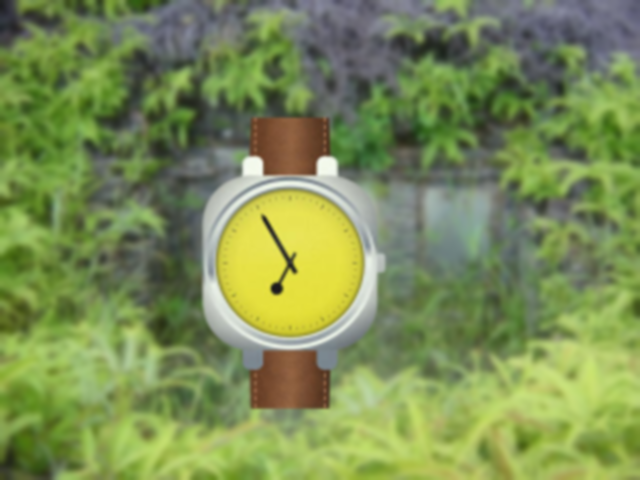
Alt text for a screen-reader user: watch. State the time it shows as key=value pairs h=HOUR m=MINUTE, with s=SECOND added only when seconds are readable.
h=6 m=55
